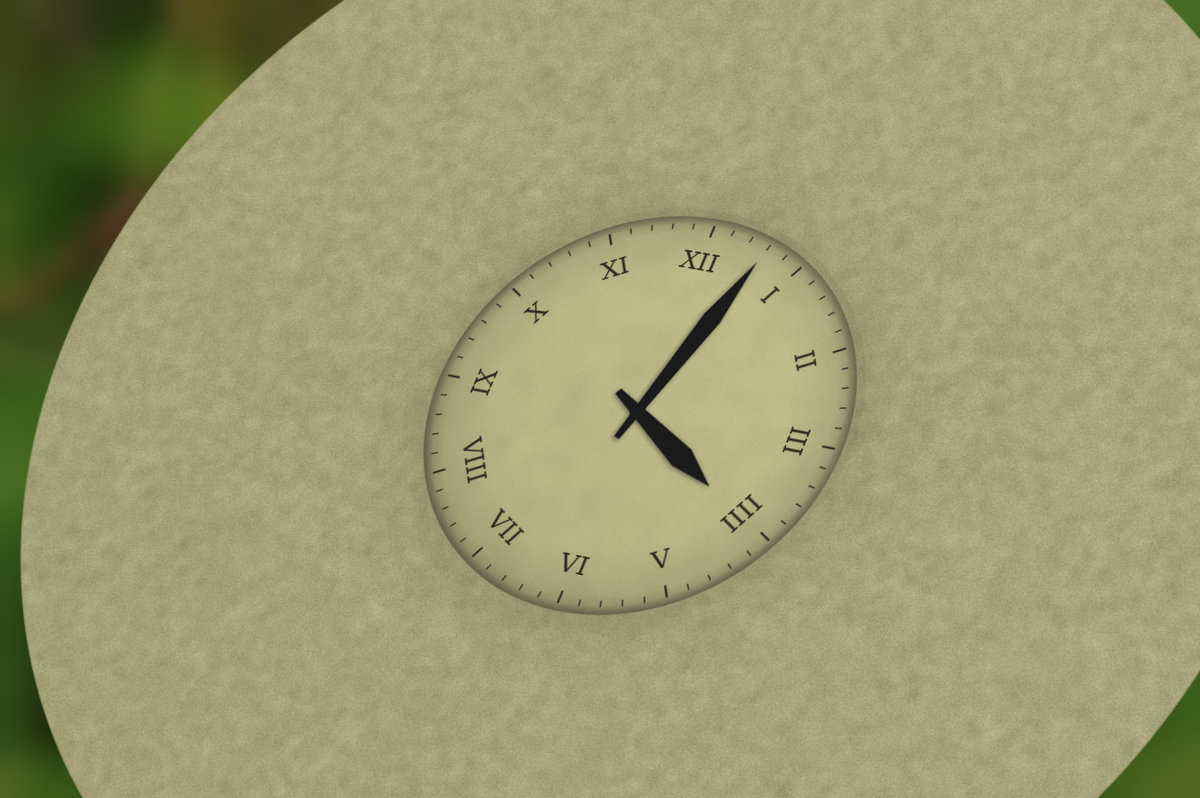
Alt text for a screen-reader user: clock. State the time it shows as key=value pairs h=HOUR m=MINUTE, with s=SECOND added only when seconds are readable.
h=4 m=3
